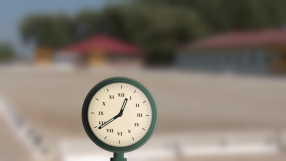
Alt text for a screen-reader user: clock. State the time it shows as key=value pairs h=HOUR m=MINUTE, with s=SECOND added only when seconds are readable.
h=12 m=39
